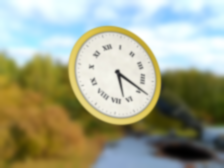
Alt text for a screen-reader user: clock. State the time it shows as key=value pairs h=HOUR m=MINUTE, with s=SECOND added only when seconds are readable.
h=6 m=24
